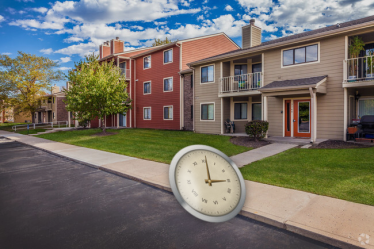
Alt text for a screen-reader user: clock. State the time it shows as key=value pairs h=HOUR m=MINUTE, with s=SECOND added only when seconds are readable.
h=3 m=1
